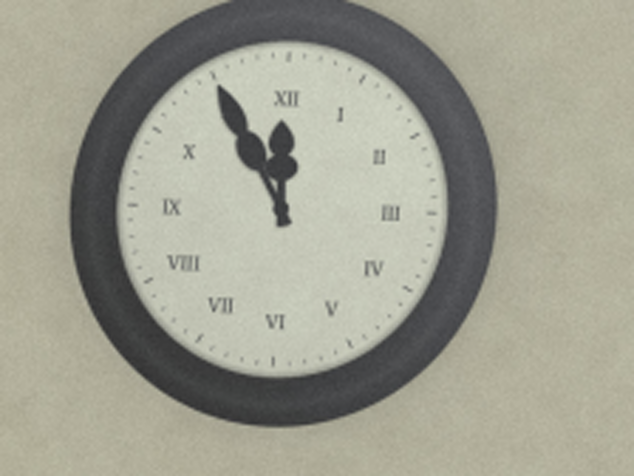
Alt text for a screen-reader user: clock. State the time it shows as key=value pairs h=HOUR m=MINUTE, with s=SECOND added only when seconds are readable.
h=11 m=55
